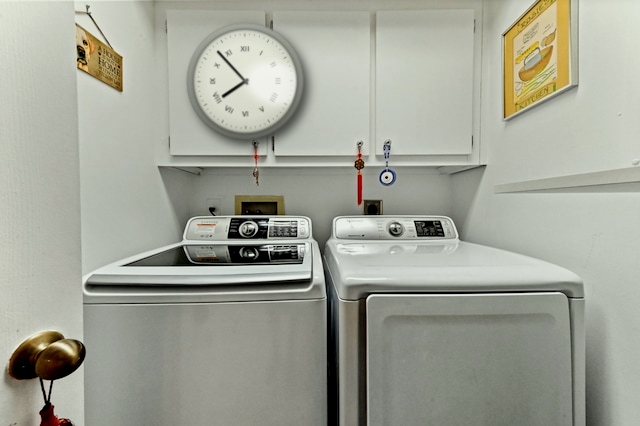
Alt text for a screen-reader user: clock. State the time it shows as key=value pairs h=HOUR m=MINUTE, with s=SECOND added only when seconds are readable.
h=7 m=53
